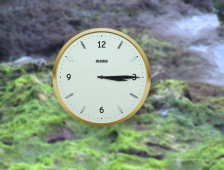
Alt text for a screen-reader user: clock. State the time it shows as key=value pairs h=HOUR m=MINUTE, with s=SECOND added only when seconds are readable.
h=3 m=15
